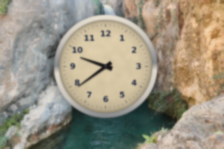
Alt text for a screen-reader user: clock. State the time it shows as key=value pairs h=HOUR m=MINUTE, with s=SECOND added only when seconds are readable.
h=9 m=39
